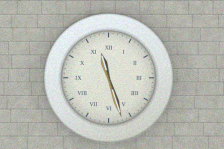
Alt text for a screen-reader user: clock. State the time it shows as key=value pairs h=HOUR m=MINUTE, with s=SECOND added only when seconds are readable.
h=11 m=27
